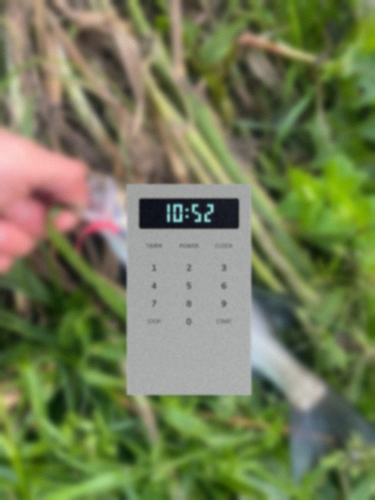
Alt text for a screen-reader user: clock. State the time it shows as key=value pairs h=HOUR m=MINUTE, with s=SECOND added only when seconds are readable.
h=10 m=52
